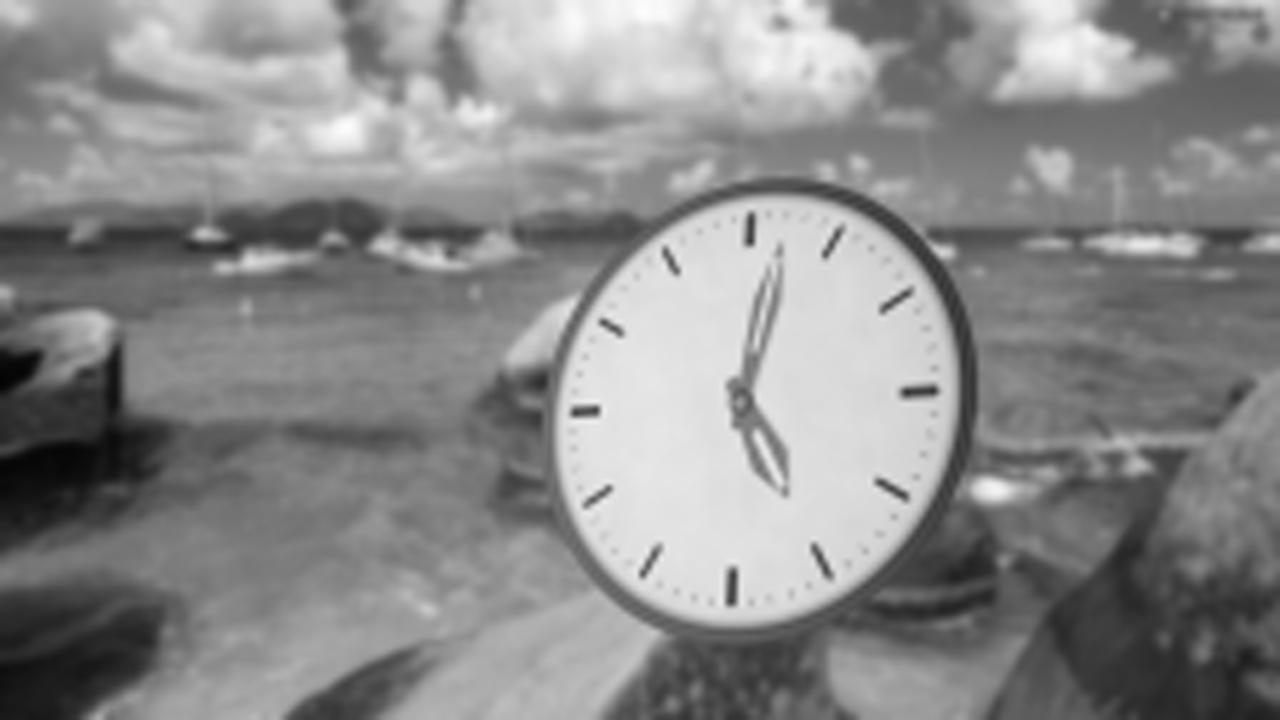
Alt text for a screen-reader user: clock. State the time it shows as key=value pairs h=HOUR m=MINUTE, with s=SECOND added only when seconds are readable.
h=5 m=2
